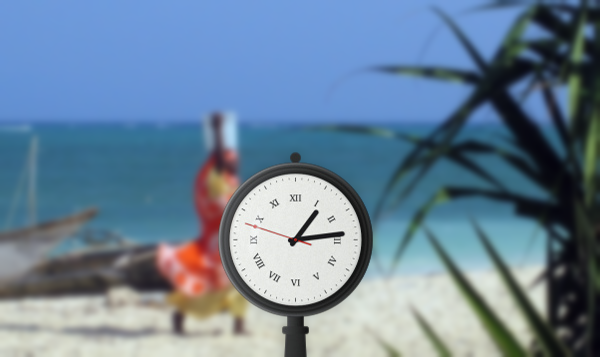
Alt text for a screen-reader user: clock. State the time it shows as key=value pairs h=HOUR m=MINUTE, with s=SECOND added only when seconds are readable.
h=1 m=13 s=48
